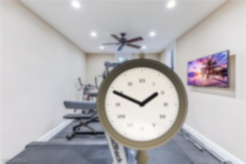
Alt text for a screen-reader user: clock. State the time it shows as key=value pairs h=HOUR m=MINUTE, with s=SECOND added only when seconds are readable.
h=1 m=49
